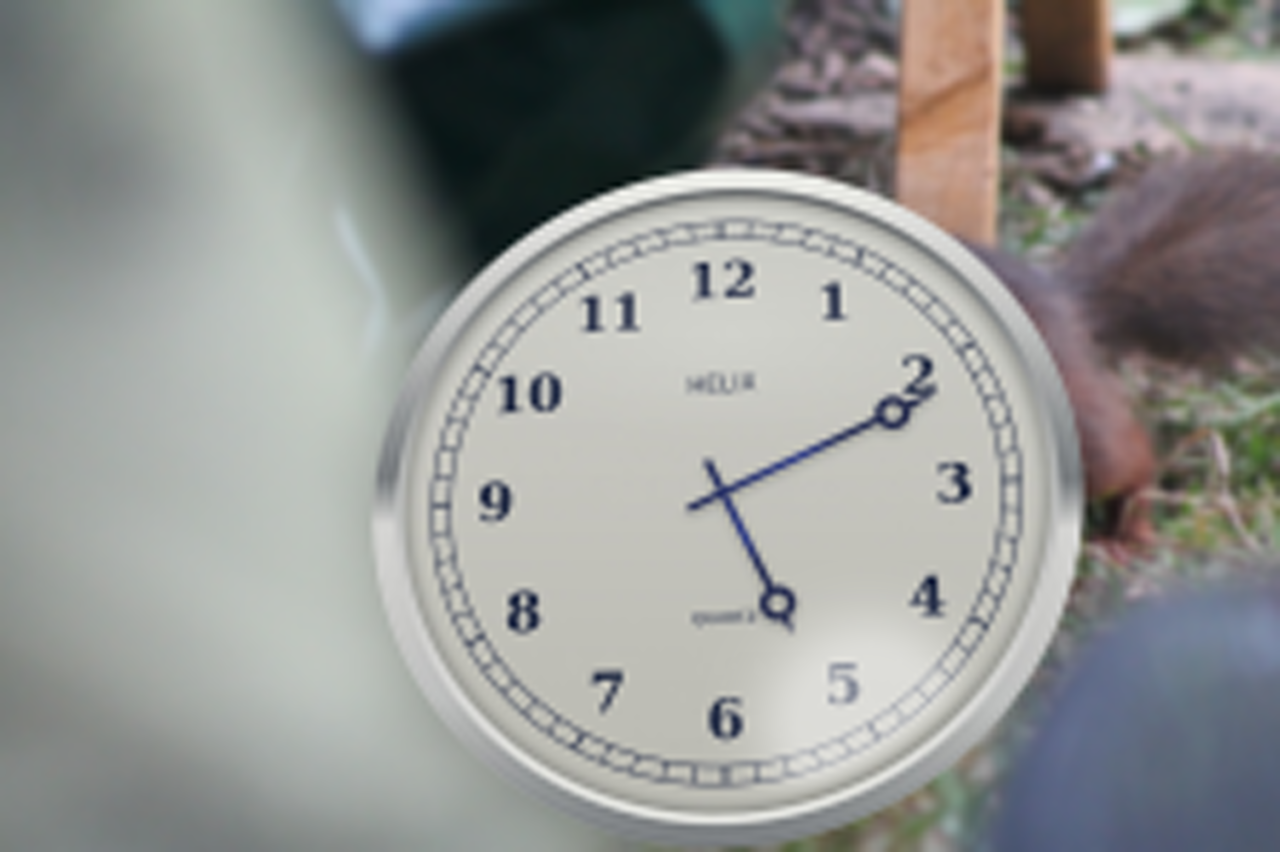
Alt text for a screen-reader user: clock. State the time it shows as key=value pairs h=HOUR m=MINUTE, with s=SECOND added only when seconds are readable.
h=5 m=11
